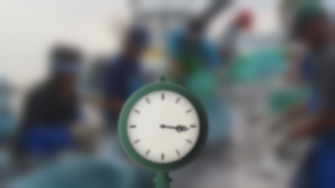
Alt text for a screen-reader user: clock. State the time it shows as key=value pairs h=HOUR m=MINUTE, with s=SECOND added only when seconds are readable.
h=3 m=16
